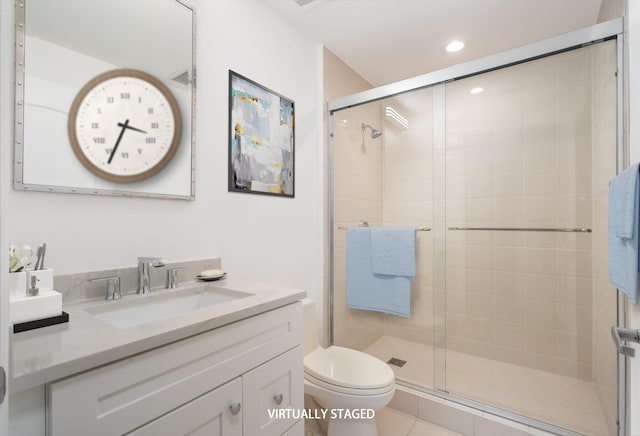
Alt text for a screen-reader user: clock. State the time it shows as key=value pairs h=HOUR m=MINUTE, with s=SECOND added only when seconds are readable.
h=3 m=34
